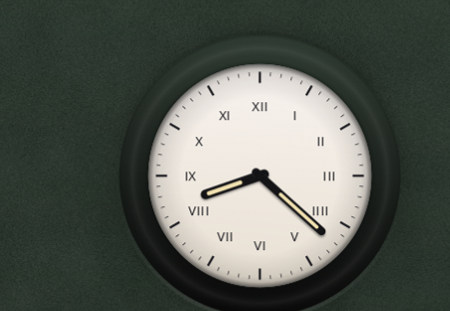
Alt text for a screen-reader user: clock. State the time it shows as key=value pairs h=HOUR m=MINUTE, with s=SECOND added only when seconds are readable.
h=8 m=22
